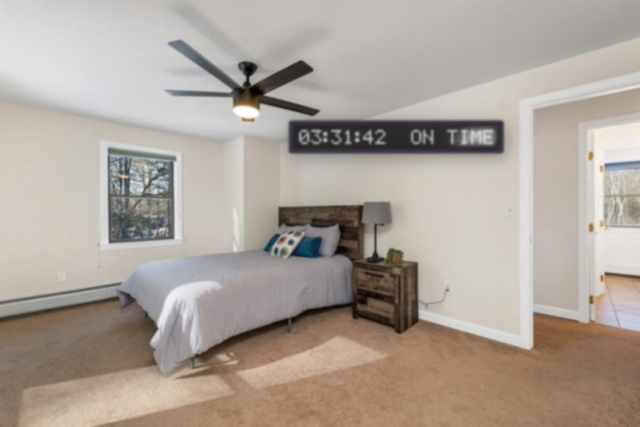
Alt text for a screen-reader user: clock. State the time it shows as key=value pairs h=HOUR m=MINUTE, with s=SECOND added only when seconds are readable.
h=3 m=31 s=42
